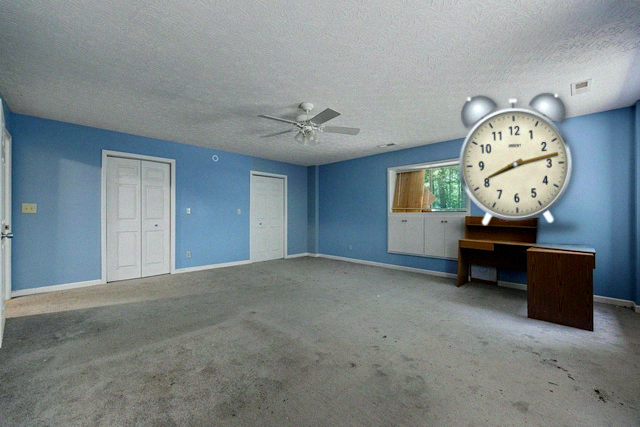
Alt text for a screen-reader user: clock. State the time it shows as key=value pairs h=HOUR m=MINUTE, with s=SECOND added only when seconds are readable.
h=8 m=13
